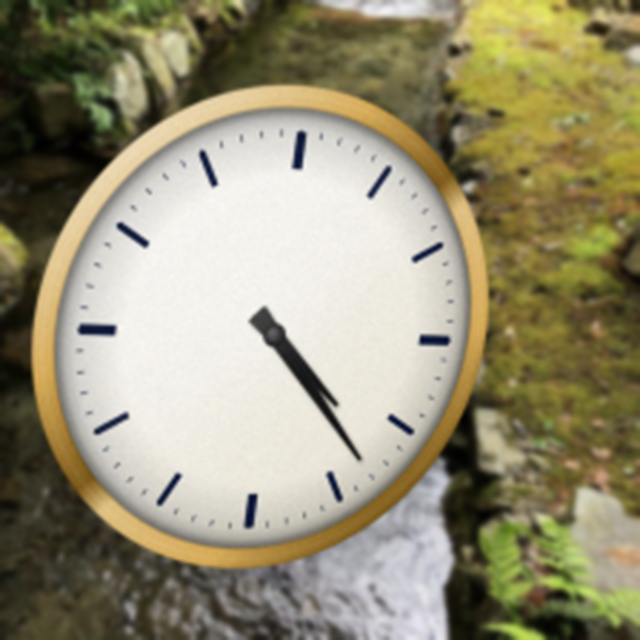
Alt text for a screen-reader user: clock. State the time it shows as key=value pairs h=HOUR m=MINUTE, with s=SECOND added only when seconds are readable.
h=4 m=23
